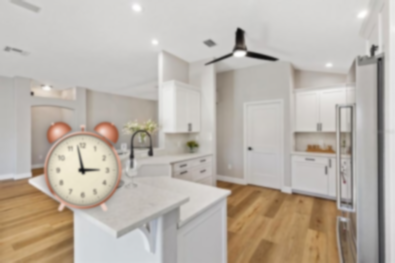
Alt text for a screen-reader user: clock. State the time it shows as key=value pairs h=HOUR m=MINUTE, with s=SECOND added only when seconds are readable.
h=2 m=58
